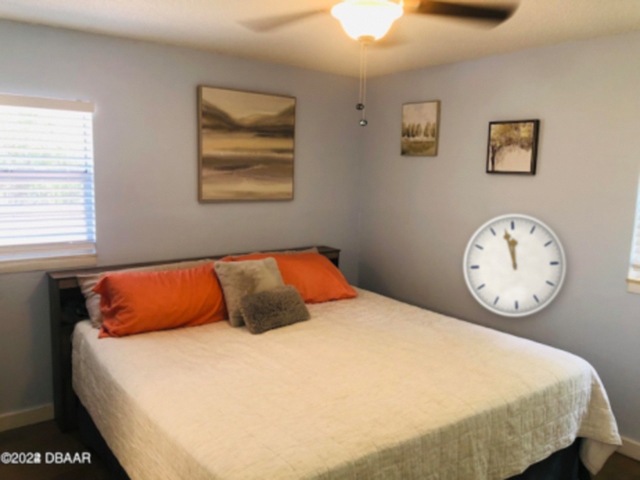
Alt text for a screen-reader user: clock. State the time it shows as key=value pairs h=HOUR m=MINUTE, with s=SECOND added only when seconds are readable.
h=11 m=58
